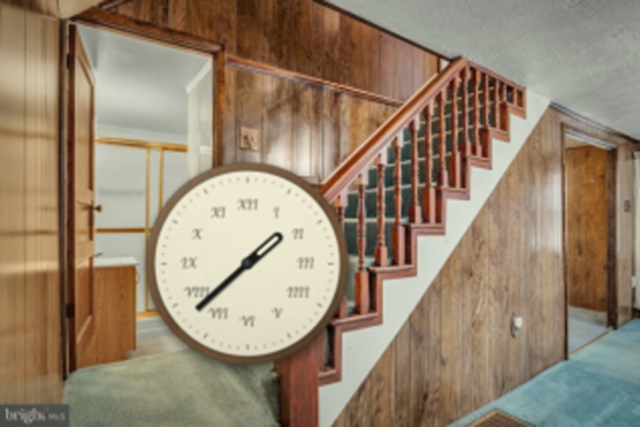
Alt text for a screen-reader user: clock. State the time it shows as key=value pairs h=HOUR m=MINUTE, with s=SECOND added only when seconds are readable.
h=1 m=38
